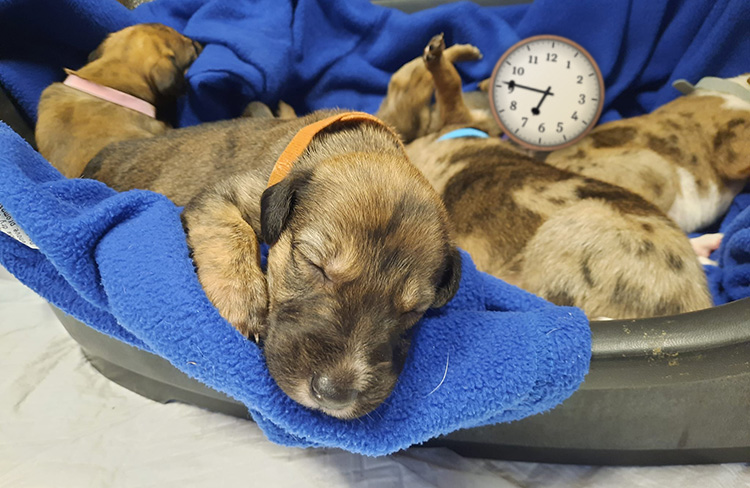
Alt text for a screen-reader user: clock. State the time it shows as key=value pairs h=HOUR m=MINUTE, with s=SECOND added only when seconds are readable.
h=6 m=46
